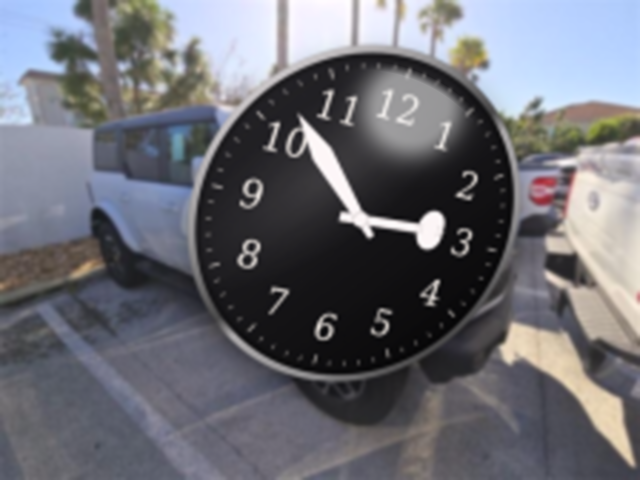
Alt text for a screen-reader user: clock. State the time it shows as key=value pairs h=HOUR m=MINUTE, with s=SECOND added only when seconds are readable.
h=2 m=52
